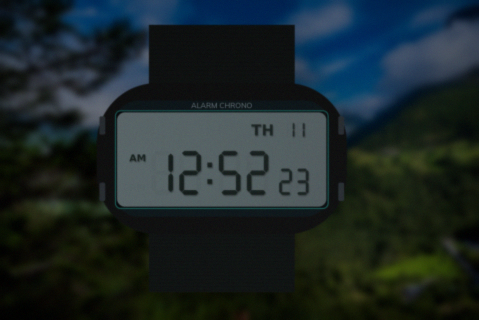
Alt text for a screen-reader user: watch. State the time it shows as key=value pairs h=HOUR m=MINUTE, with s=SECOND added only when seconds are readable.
h=12 m=52 s=23
